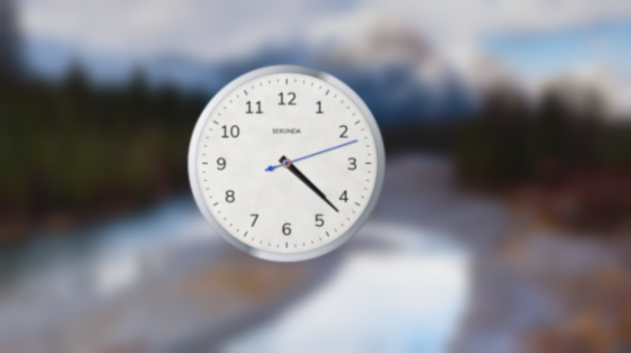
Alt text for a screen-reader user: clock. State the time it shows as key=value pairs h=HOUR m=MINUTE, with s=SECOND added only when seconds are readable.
h=4 m=22 s=12
